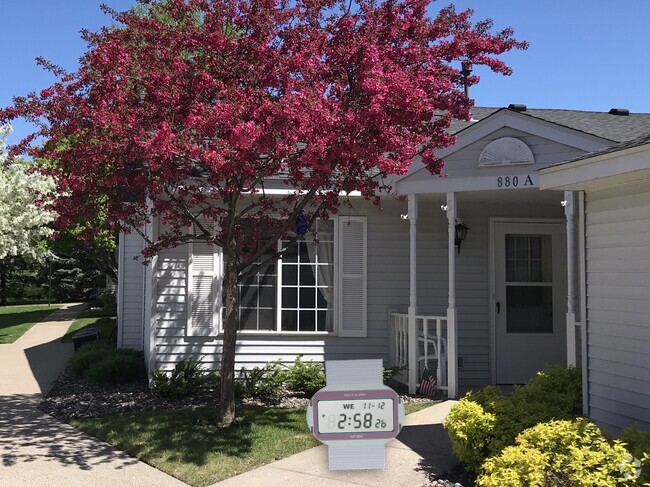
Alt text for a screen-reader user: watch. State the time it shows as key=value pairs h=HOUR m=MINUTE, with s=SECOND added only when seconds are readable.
h=2 m=58 s=26
